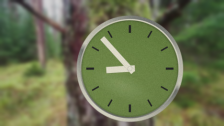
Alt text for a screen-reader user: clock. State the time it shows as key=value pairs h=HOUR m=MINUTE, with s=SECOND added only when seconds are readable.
h=8 m=53
